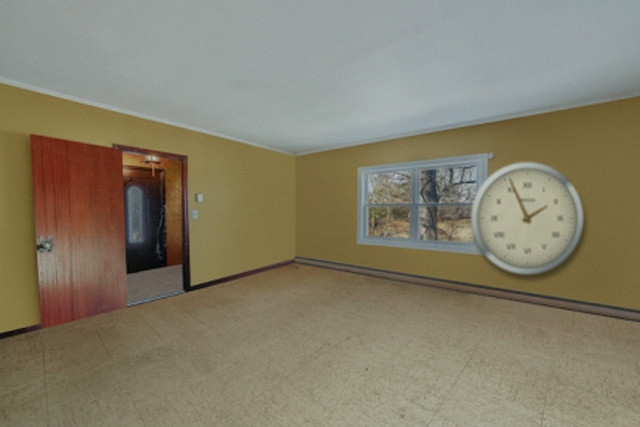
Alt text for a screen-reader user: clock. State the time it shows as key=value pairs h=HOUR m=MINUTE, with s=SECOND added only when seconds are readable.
h=1 m=56
